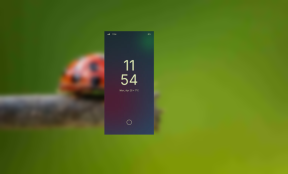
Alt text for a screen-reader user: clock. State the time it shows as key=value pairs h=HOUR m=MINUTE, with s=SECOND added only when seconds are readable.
h=11 m=54
